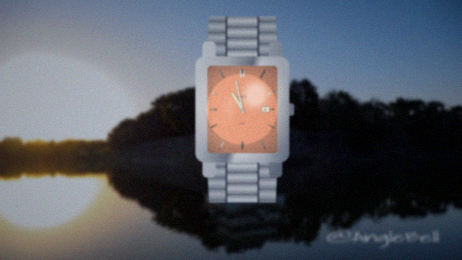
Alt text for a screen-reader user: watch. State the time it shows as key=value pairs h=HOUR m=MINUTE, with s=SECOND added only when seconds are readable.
h=10 m=58
